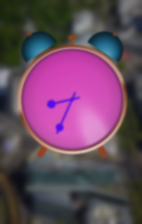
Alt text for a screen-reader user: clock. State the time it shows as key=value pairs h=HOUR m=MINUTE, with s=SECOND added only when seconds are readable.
h=8 m=34
